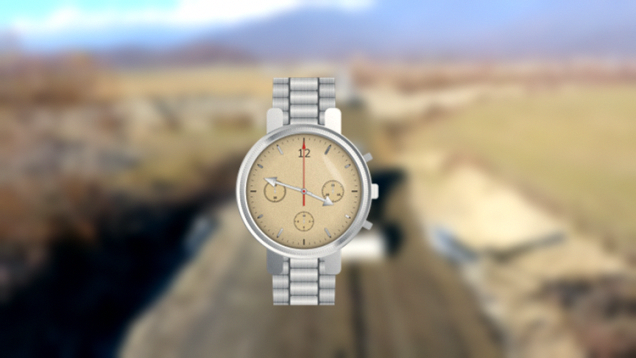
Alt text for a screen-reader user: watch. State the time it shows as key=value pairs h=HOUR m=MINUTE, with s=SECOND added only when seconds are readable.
h=3 m=48
